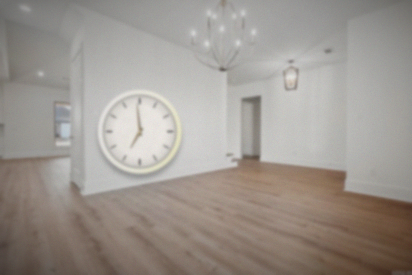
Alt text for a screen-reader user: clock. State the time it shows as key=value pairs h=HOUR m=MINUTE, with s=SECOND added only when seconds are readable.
h=6 m=59
